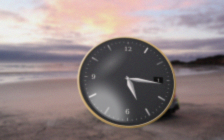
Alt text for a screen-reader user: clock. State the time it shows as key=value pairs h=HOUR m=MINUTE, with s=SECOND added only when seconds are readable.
h=5 m=16
